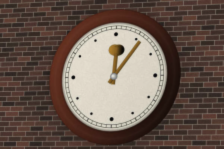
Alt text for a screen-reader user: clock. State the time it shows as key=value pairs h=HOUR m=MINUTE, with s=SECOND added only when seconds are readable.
h=12 m=6
